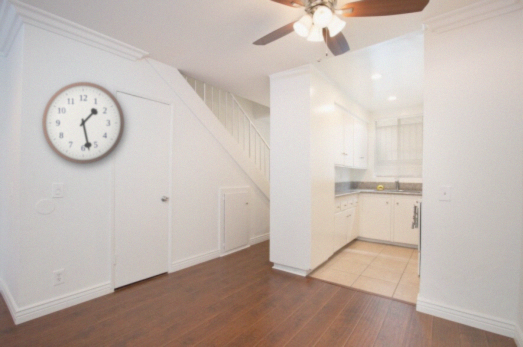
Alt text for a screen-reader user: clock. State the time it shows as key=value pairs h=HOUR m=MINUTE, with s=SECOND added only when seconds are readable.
h=1 m=28
